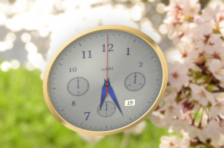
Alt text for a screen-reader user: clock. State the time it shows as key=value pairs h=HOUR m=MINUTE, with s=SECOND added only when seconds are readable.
h=6 m=26
